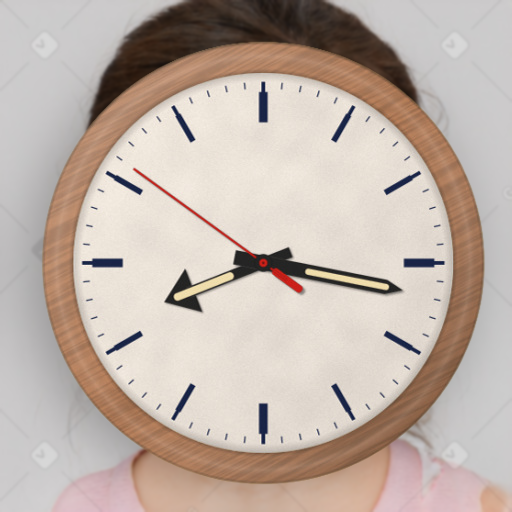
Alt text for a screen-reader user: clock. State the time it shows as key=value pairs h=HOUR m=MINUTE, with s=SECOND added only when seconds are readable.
h=8 m=16 s=51
